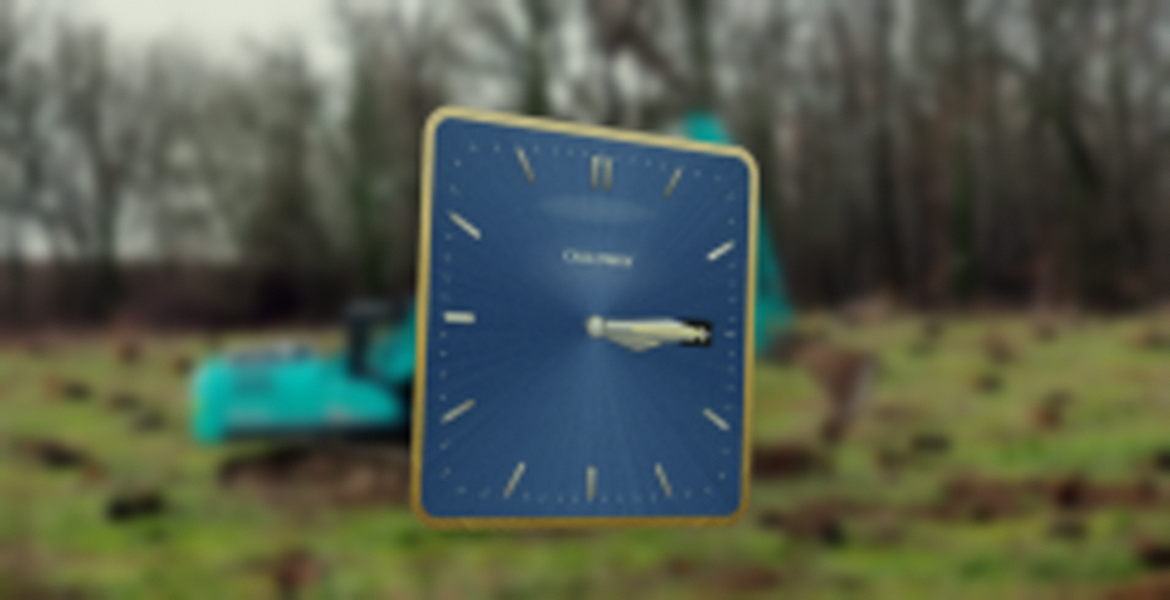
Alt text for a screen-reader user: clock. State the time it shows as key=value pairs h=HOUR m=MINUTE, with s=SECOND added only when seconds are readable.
h=3 m=15
